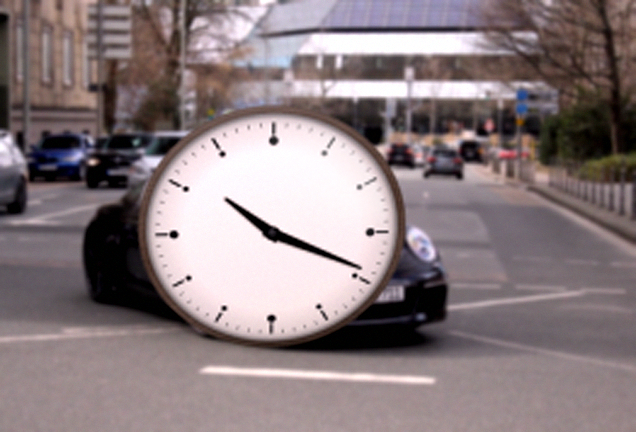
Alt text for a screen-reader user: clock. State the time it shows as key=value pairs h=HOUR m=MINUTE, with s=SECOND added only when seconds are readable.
h=10 m=19
